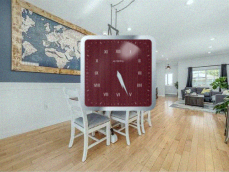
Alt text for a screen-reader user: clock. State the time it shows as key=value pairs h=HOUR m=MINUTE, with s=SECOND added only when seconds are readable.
h=5 m=26
